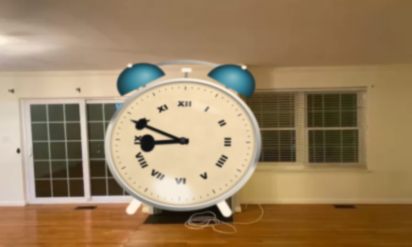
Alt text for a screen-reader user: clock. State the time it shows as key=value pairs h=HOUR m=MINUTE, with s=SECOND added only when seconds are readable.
h=8 m=49
